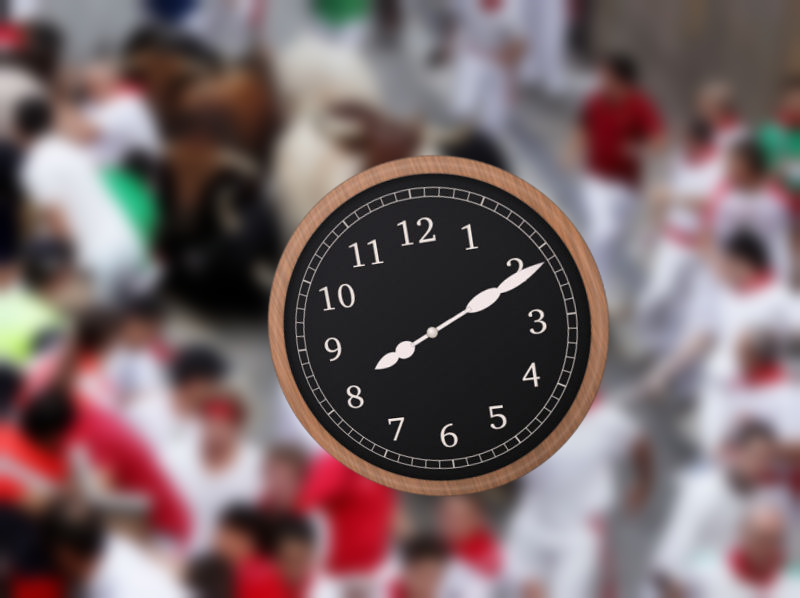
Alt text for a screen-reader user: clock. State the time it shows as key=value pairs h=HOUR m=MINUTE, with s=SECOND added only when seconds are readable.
h=8 m=11
